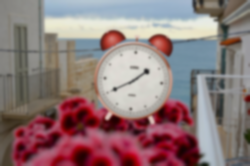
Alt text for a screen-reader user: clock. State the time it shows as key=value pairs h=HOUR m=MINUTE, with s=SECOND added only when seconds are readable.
h=1 m=40
